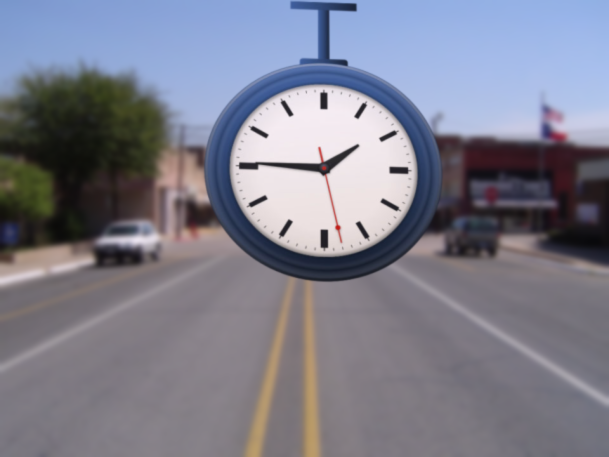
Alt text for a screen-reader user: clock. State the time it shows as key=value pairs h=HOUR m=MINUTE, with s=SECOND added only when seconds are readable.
h=1 m=45 s=28
